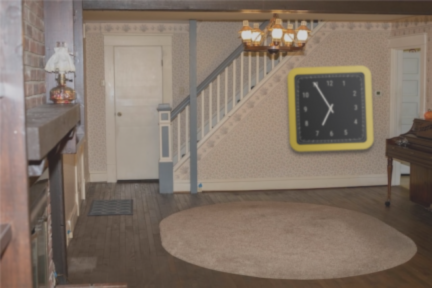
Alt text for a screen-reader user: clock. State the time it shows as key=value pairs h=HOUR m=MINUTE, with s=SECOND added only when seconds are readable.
h=6 m=55
